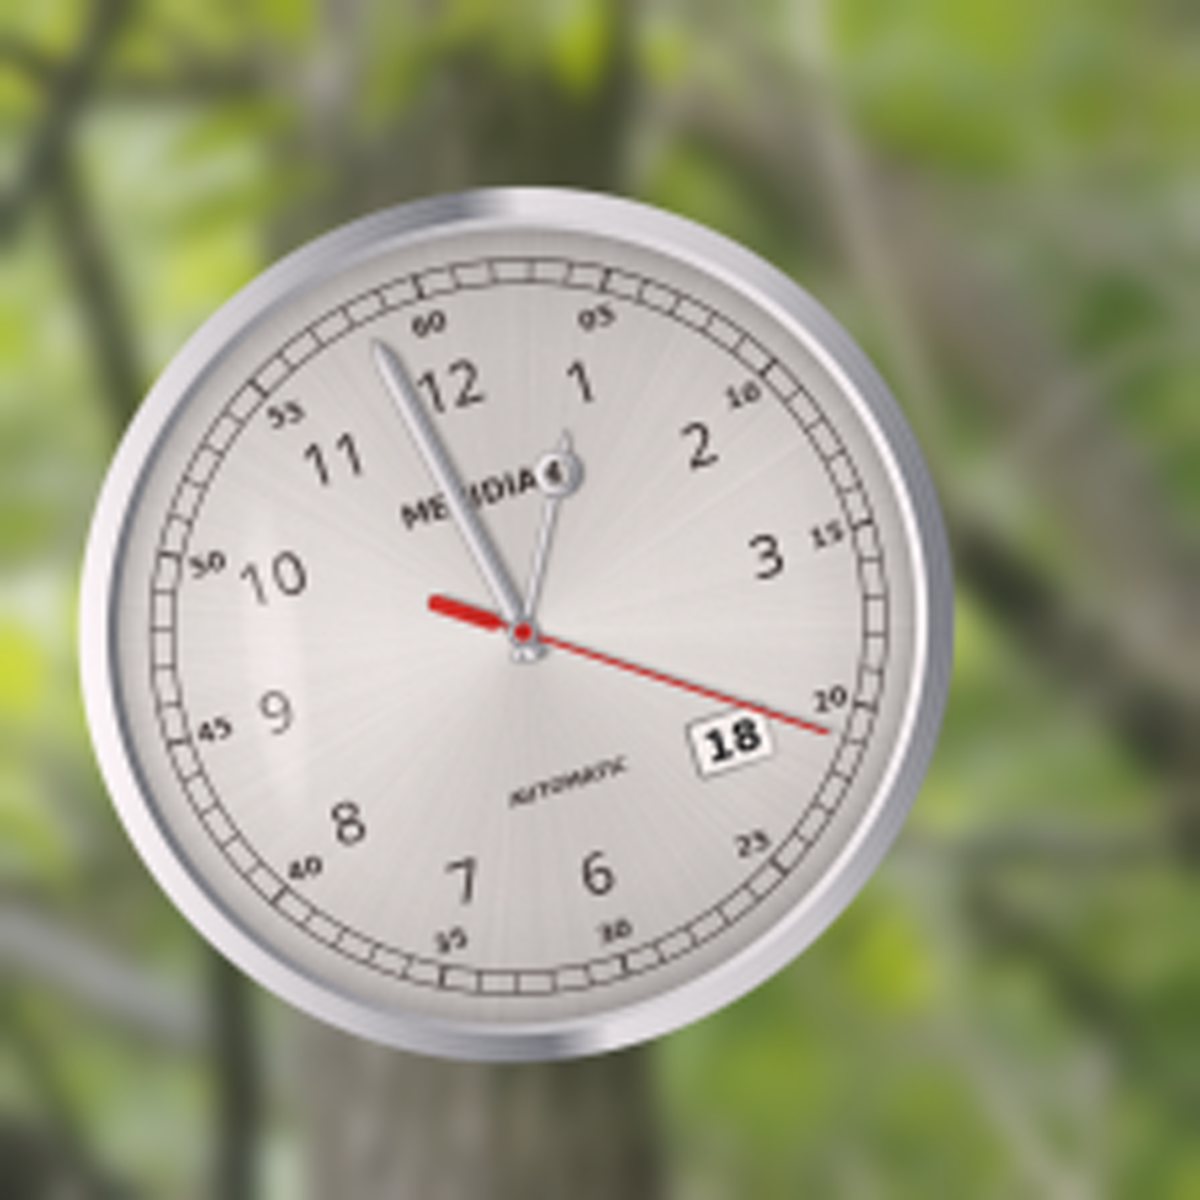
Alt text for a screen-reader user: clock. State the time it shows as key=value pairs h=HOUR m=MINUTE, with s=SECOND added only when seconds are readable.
h=12 m=58 s=21
